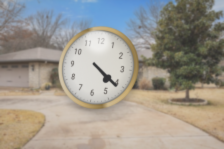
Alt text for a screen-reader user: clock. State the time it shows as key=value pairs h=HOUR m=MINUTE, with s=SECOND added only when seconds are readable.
h=4 m=21
